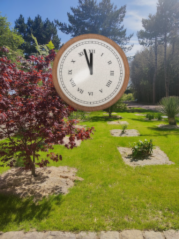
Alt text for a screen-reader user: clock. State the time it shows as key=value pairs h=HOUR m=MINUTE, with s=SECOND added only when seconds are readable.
h=11 m=57
